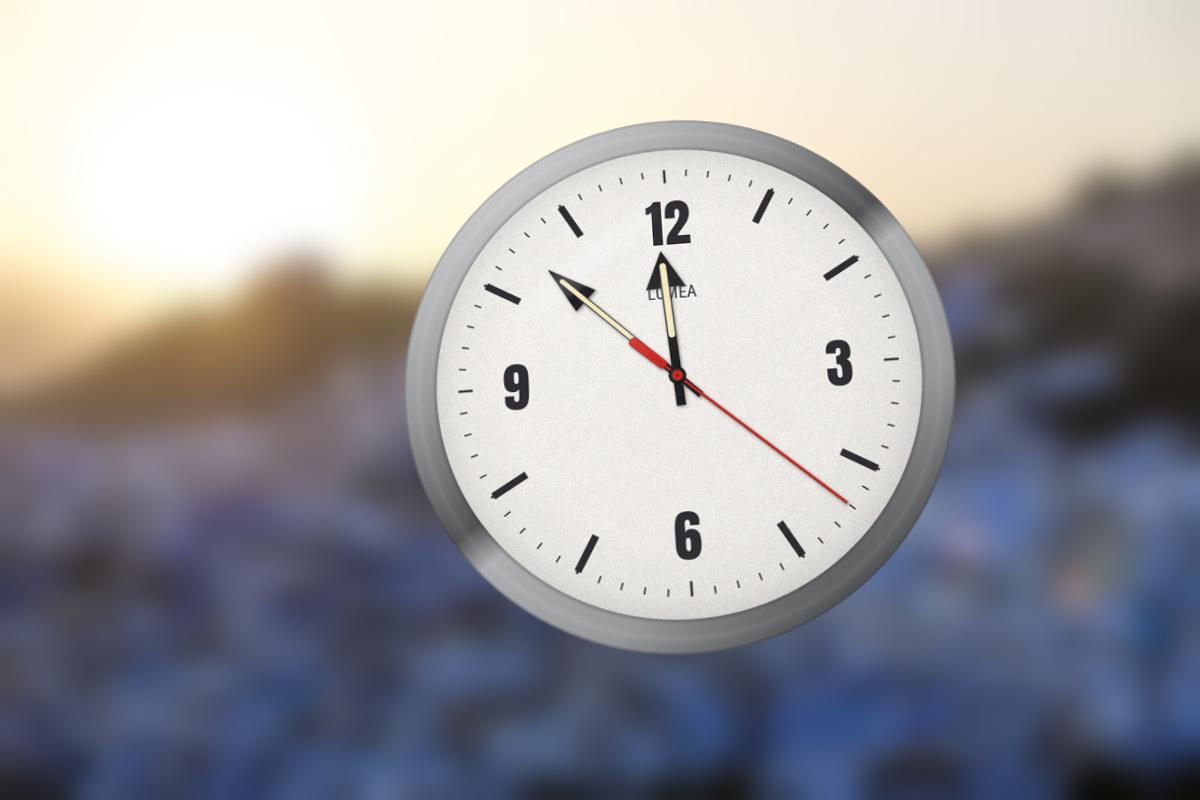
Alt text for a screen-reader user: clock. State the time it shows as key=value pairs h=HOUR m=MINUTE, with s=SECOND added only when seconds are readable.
h=11 m=52 s=22
